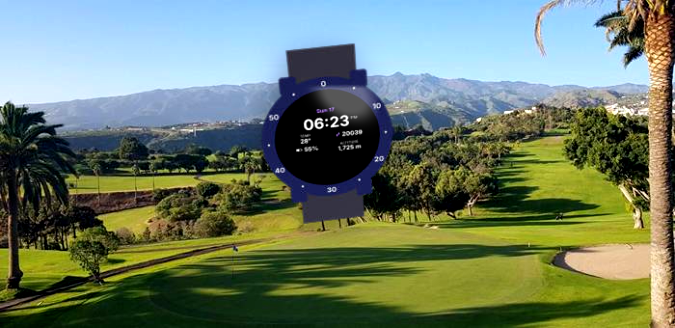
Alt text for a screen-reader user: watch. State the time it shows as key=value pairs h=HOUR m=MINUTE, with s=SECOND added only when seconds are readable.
h=6 m=23
